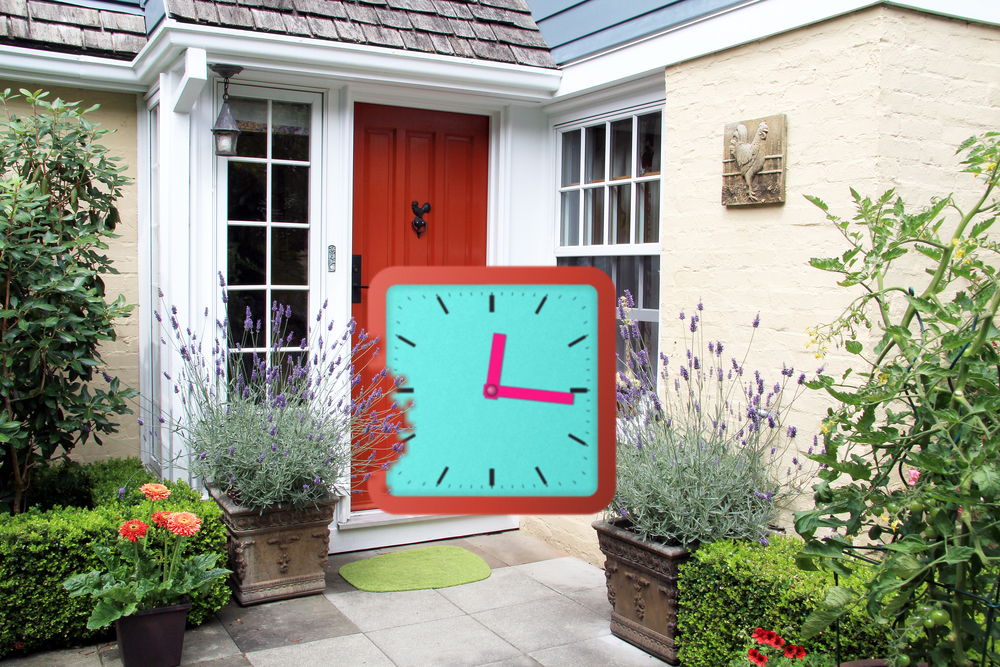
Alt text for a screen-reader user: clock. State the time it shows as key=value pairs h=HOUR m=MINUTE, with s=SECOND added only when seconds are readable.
h=12 m=16
